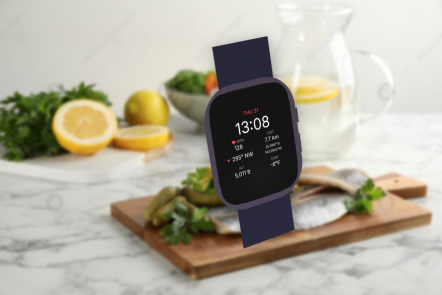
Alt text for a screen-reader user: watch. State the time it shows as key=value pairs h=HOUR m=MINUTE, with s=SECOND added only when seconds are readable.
h=13 m=8
